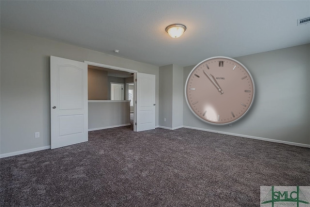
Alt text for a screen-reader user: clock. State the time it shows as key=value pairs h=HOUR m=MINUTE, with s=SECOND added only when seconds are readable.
h=10 m=53
